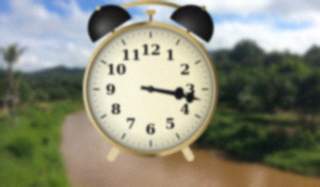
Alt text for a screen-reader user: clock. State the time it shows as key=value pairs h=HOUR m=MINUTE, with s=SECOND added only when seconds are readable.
h=3 m=17
